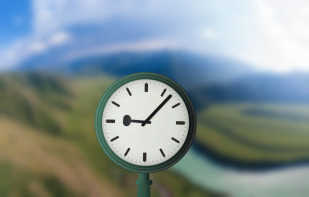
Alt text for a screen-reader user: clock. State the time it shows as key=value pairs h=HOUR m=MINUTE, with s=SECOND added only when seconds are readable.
h=9 m=7
